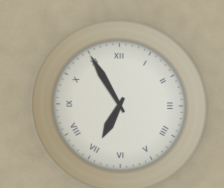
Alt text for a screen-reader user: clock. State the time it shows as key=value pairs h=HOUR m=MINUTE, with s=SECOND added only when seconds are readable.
h=6 m=55
